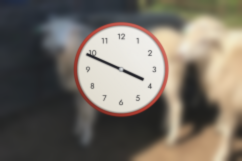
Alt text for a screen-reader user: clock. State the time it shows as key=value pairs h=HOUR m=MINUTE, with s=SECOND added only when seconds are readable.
h=3 m=49
